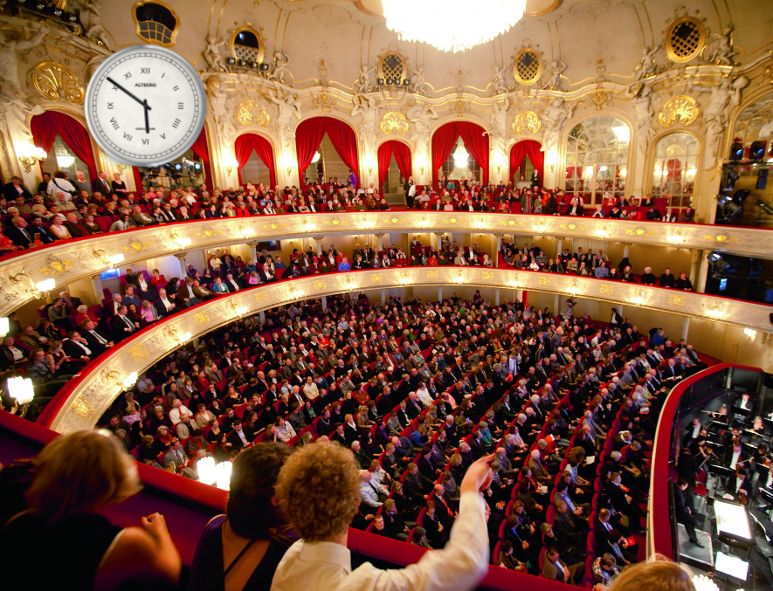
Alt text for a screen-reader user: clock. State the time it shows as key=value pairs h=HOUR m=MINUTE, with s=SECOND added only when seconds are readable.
h=5 m=51
